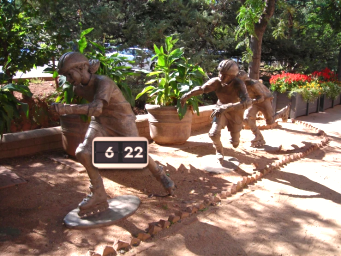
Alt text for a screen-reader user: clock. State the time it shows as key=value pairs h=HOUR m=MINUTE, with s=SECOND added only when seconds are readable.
h=6 m=22
